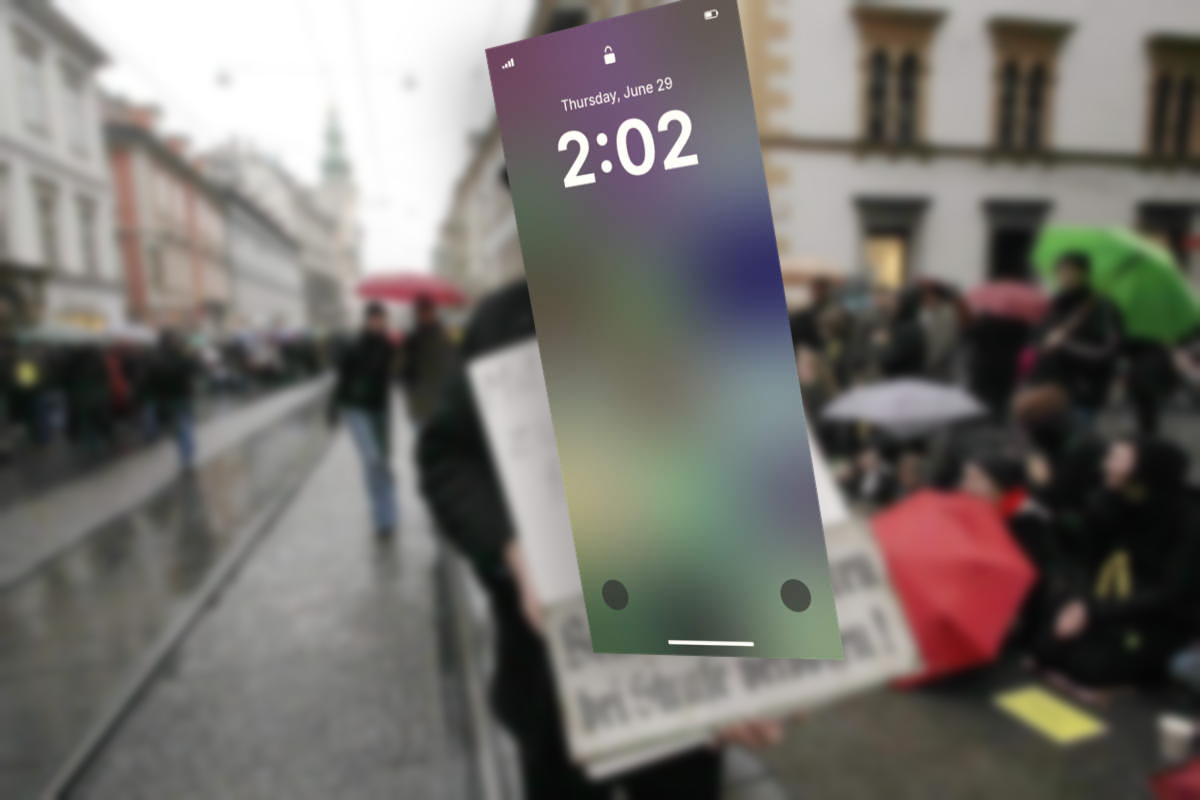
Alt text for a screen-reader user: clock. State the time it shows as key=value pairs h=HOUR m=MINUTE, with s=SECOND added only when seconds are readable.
h=2 m=2
